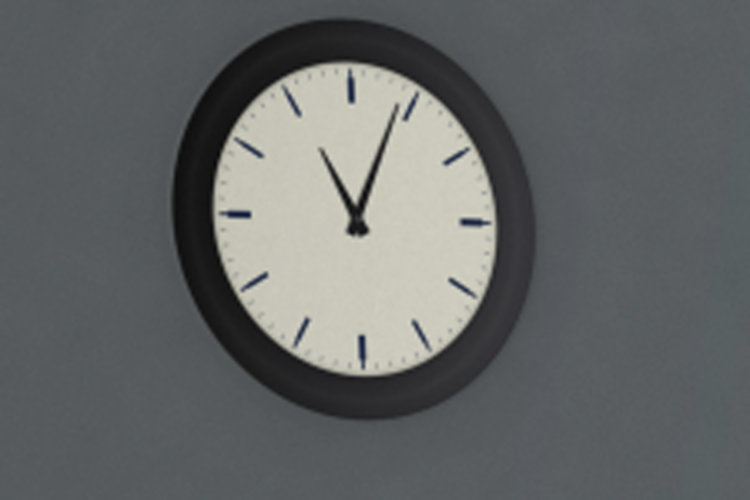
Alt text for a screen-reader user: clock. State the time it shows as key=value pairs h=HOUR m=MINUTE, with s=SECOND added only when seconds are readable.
h=11 m=4
